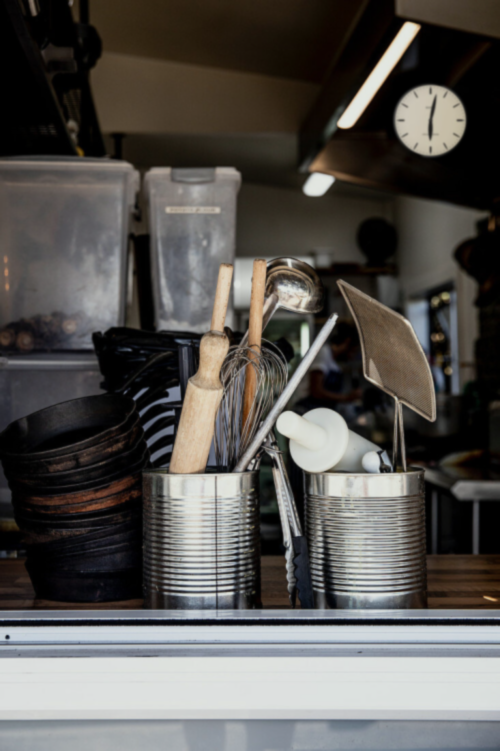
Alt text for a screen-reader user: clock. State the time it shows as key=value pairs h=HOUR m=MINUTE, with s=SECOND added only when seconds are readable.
h=6 m=2
